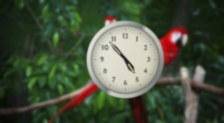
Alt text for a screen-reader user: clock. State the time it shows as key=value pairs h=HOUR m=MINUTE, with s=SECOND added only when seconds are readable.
h=4 m=53
